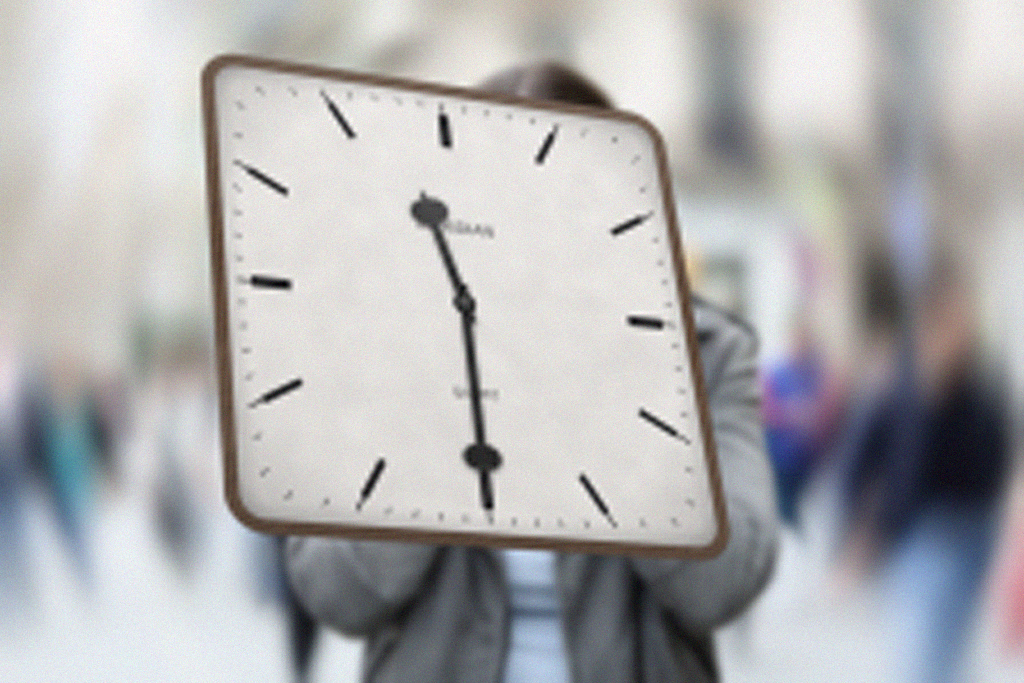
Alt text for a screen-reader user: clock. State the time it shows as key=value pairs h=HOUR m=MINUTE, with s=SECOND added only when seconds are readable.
h=11 m=30
